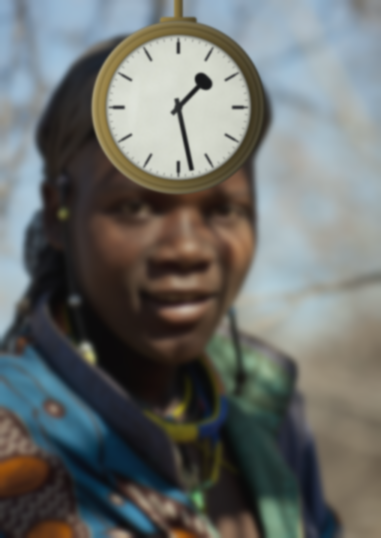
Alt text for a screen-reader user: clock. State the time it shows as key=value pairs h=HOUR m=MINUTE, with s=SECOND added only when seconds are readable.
h=1 m=28
